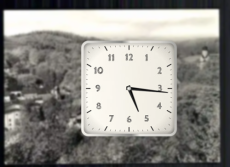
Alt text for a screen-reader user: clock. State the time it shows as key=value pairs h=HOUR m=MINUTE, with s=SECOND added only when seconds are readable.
h=5 m=16
